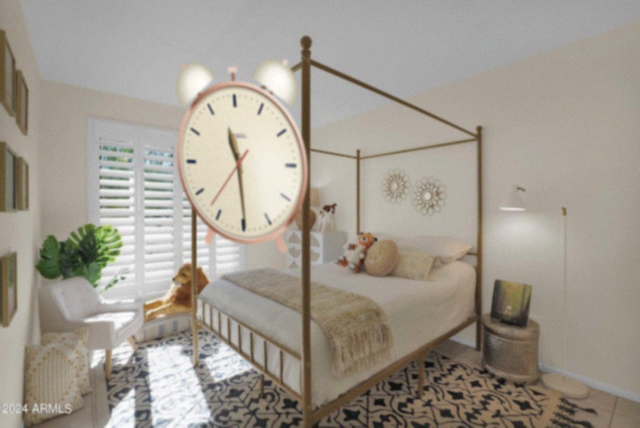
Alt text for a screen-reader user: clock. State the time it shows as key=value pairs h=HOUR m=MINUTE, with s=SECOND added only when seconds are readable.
h=11 m=29 s=37
